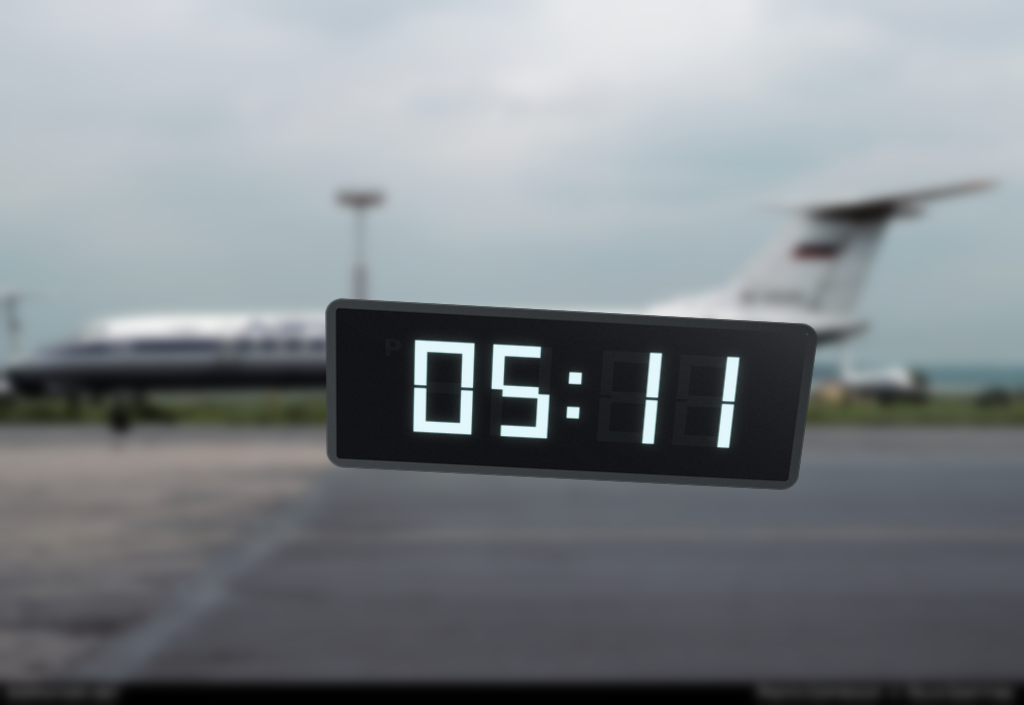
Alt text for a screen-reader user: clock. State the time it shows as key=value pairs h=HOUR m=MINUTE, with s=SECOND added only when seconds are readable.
h=5 m=11
